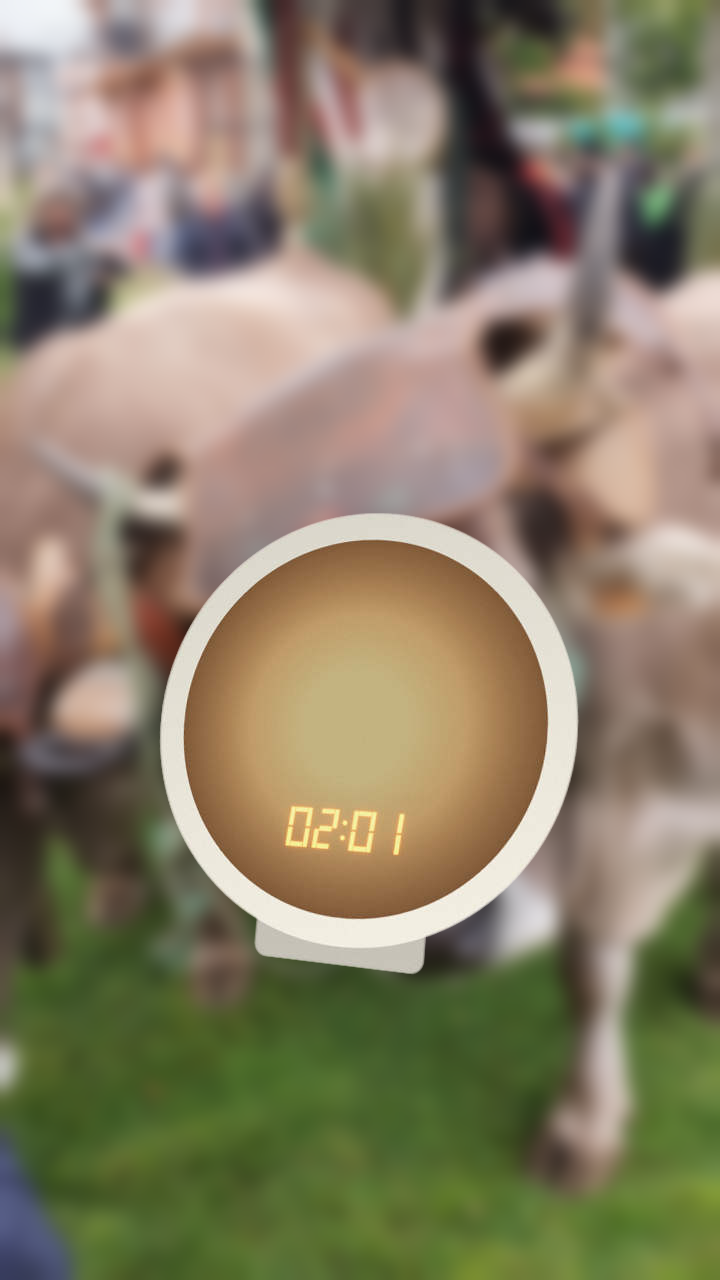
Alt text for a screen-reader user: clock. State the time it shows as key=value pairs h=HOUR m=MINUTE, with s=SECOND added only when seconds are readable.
h=2 m=1
